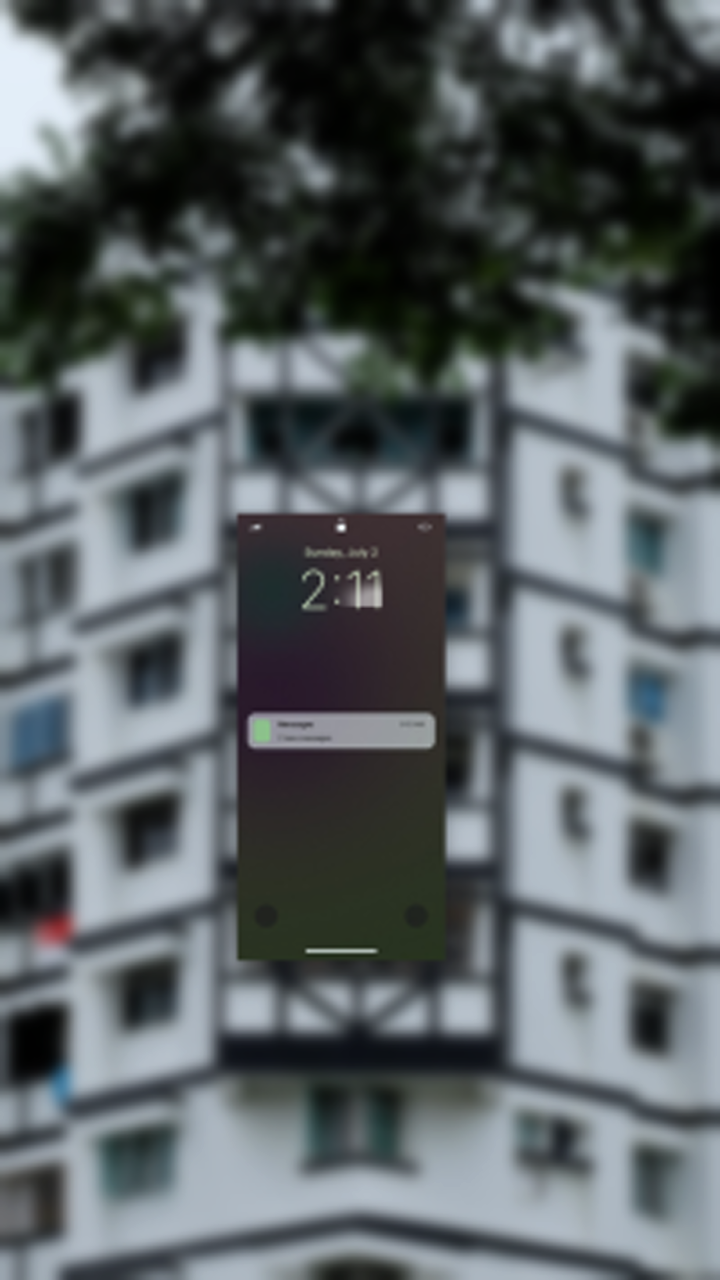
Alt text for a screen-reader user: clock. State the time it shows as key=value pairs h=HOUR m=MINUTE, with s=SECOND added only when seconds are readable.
h=2 m=11
